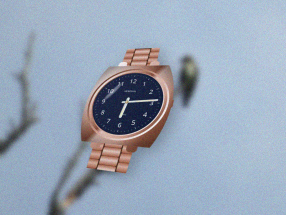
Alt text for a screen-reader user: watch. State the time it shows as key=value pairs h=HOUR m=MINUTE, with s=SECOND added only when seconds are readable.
h=6 m=14
